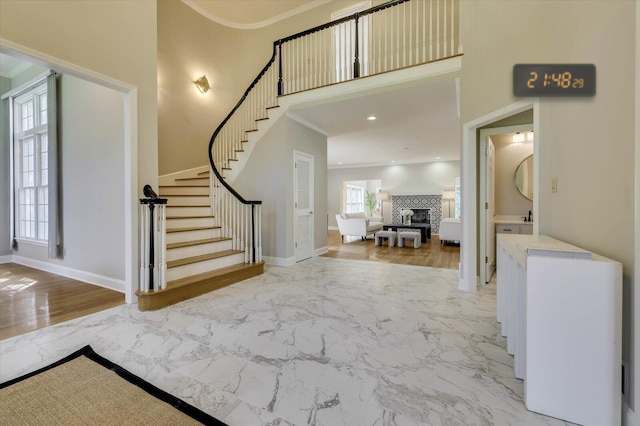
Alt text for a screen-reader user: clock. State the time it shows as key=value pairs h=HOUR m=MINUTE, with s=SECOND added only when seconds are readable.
h=21 m=48
